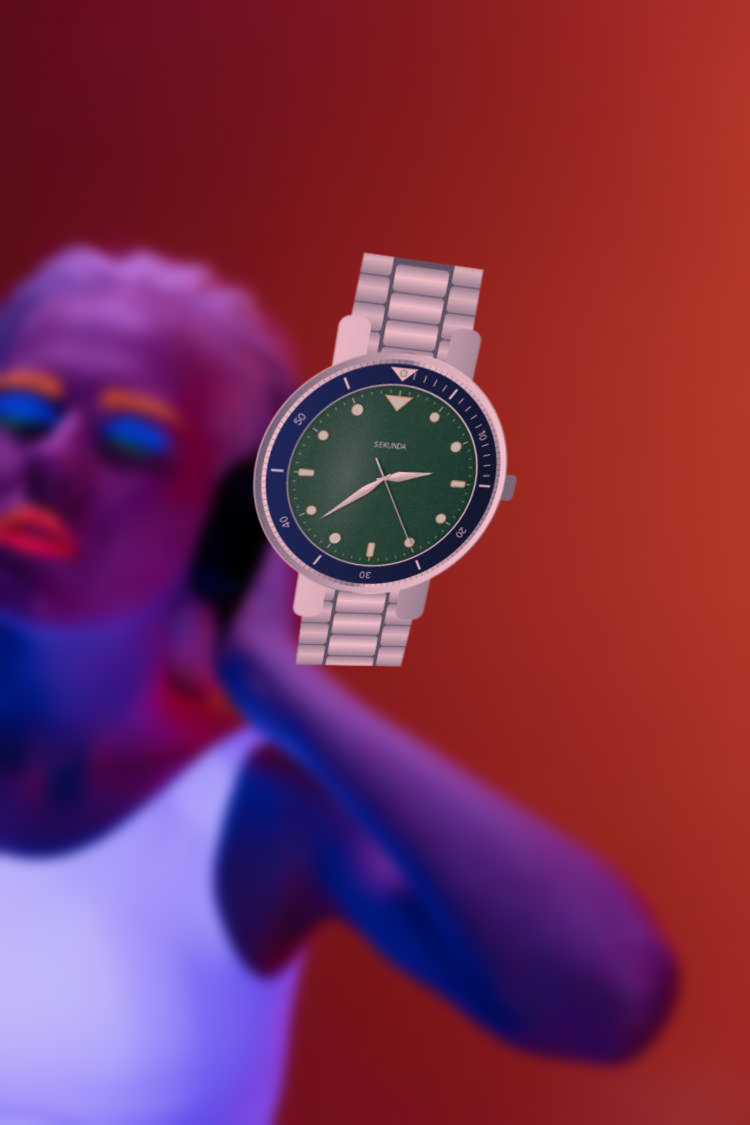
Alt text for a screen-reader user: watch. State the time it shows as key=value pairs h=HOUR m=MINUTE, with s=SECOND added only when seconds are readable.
h=2 m=38 s=25
